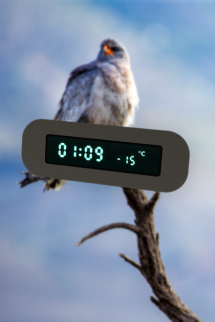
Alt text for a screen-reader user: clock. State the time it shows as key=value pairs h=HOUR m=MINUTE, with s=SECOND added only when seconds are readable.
h=1 m=9
